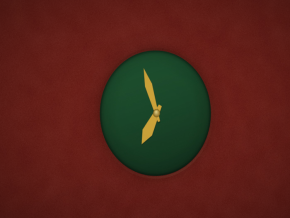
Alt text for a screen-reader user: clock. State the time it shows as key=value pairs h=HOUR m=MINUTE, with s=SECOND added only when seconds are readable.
h=6 m=57
